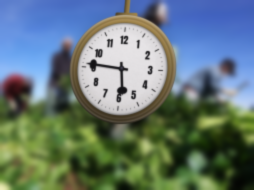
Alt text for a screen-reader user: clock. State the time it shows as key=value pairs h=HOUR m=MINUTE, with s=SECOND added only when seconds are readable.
h=5 m=46
